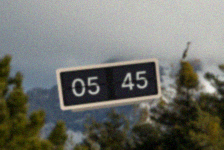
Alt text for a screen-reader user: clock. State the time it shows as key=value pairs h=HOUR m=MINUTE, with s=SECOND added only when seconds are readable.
h=5 m=45
